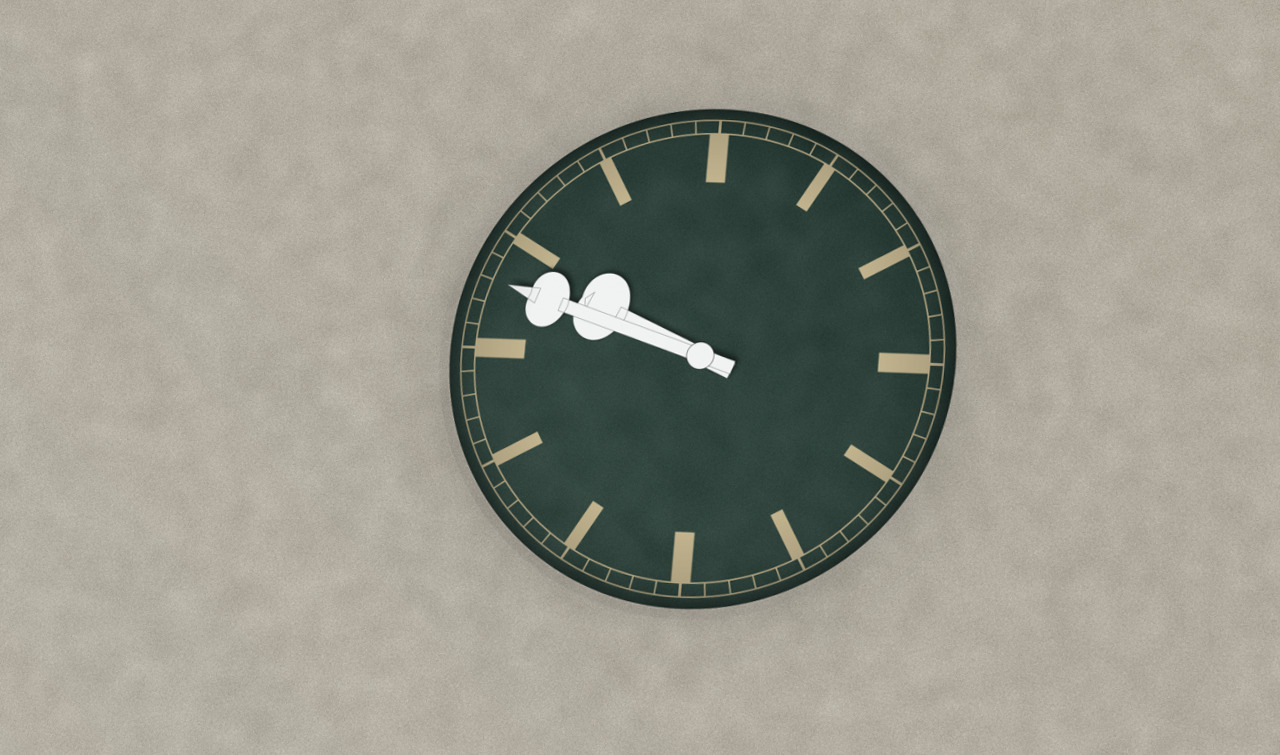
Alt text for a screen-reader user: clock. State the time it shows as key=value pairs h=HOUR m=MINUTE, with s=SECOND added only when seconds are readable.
h=9 m=48
